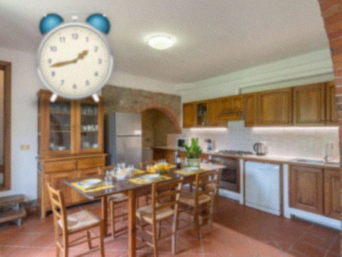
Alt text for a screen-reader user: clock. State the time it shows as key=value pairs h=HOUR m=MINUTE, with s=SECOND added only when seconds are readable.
h=1 m=43
